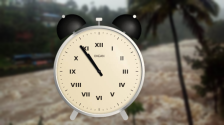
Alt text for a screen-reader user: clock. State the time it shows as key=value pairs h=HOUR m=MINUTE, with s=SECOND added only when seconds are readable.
h=10 m=54
